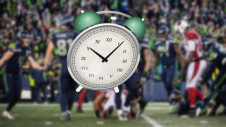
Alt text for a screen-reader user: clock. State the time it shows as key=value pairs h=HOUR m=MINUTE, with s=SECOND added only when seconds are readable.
h=10 m=6
